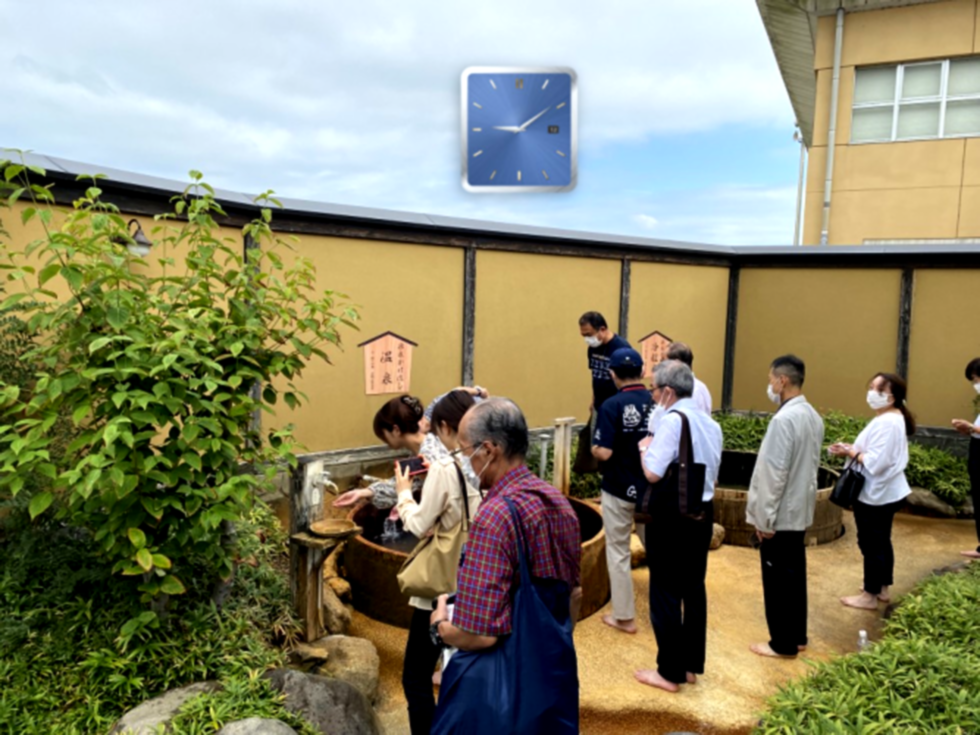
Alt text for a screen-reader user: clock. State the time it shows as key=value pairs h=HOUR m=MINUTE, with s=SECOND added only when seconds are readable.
h=9 m=9
